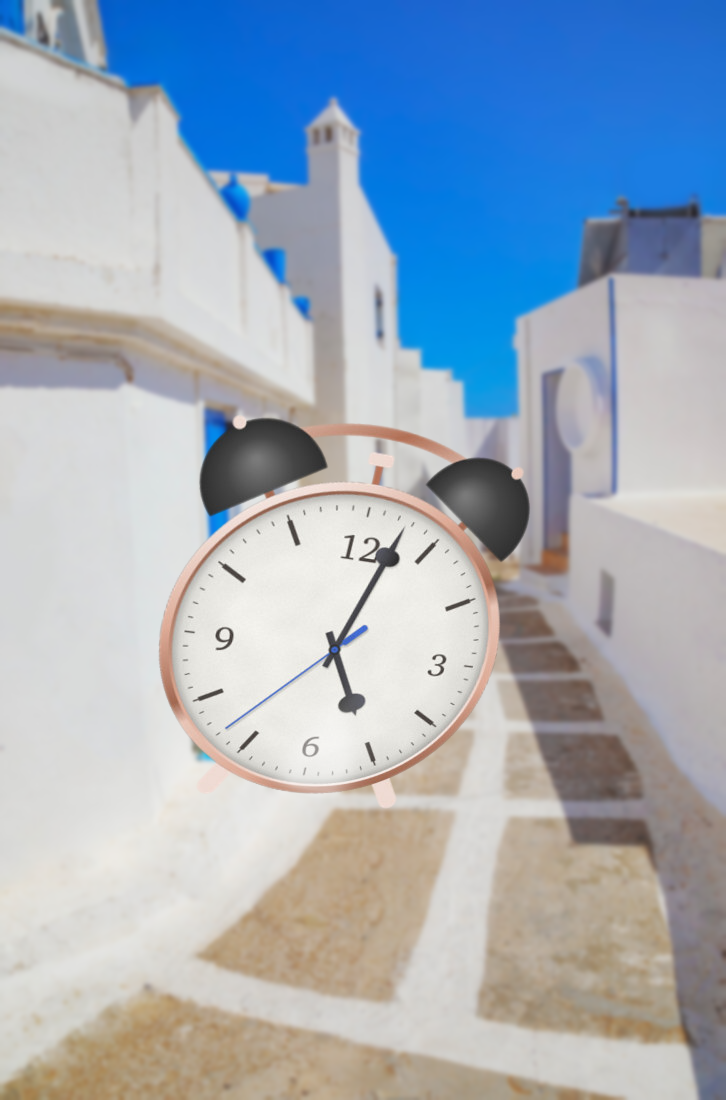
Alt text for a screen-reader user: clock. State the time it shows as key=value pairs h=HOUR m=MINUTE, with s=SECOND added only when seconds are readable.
h=5 m=2 s=37
